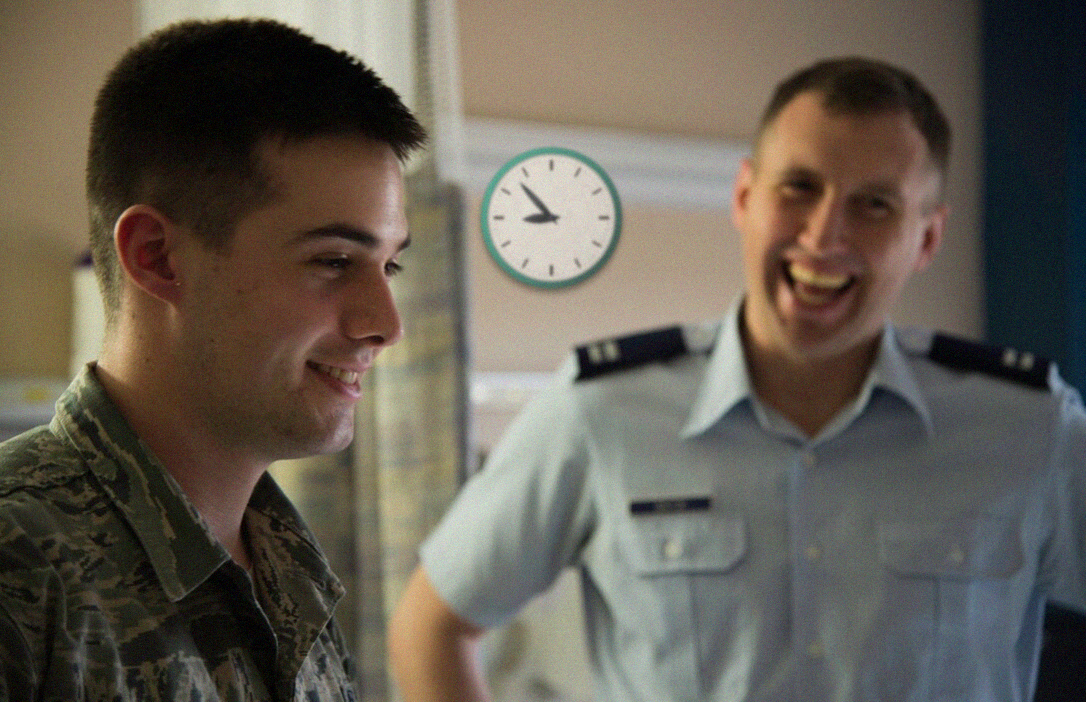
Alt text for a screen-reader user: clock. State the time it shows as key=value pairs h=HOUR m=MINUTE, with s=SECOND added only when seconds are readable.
h=8 m=53
